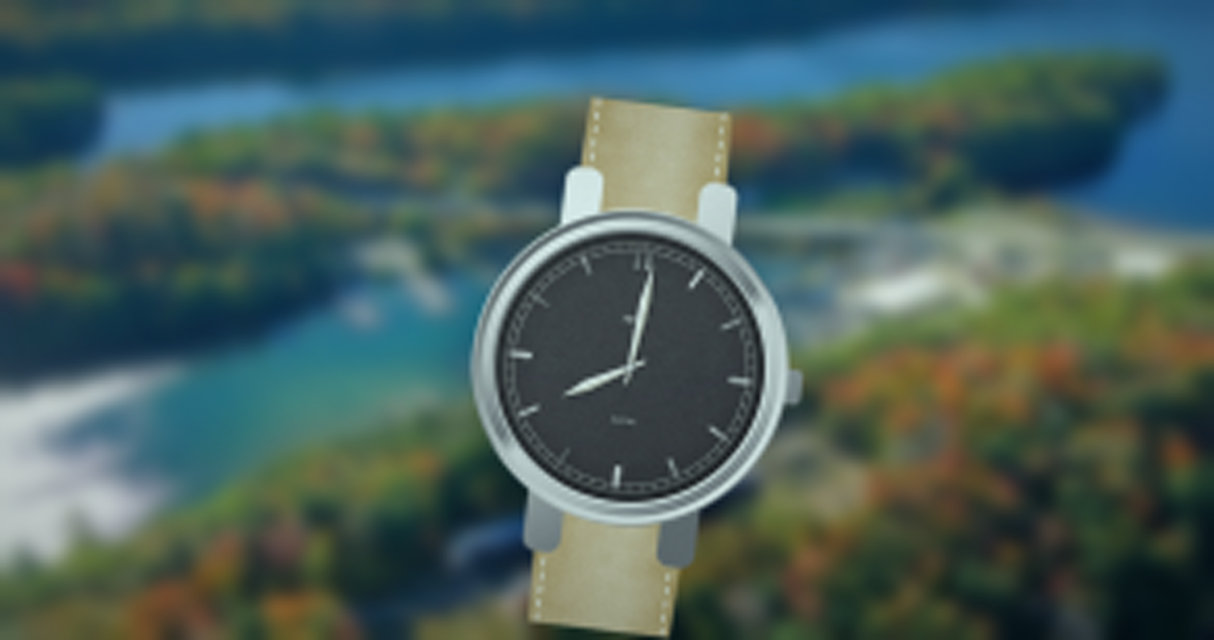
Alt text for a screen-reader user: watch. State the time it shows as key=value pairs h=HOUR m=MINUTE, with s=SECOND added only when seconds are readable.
h=8 m=1
